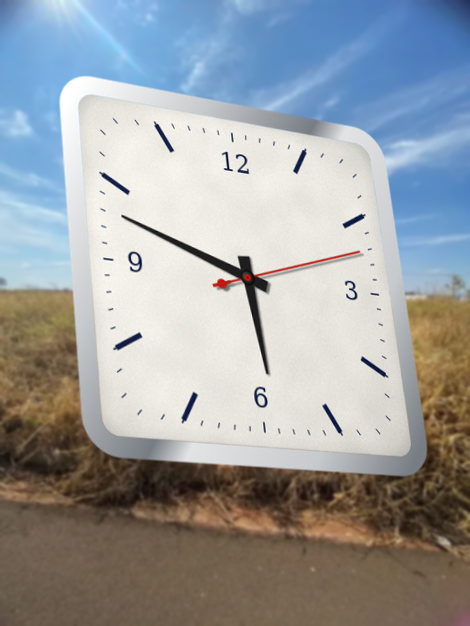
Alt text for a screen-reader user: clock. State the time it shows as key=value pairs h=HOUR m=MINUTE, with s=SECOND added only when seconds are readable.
h=5 m=48 s=12
